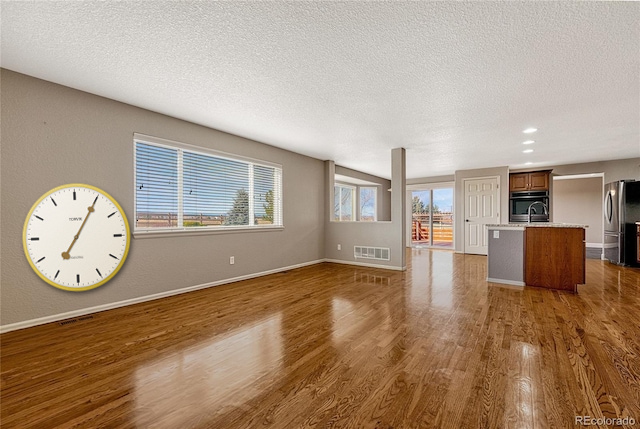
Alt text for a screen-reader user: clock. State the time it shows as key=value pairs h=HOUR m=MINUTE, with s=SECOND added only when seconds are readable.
h=7 m=5
